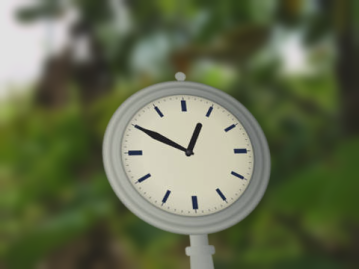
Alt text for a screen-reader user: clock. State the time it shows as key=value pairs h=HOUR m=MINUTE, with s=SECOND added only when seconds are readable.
h=12 m=50
